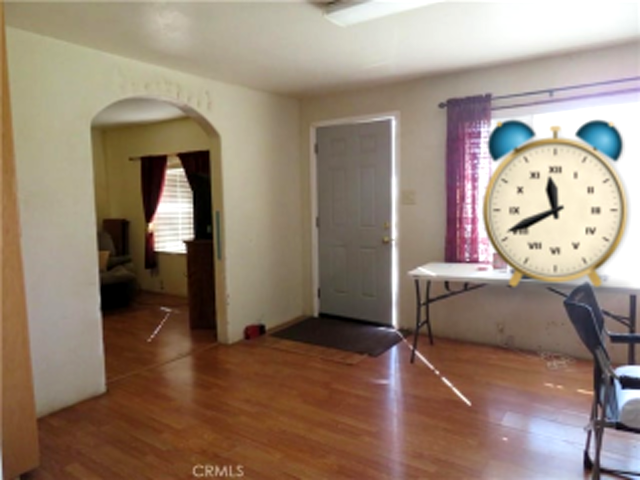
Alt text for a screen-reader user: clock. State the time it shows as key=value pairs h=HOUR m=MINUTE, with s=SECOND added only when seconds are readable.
h=11 m=41
